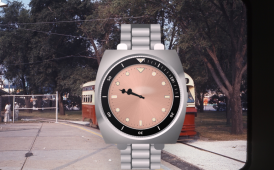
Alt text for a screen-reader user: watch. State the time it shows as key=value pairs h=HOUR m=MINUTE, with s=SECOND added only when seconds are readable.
h=9 m=48
